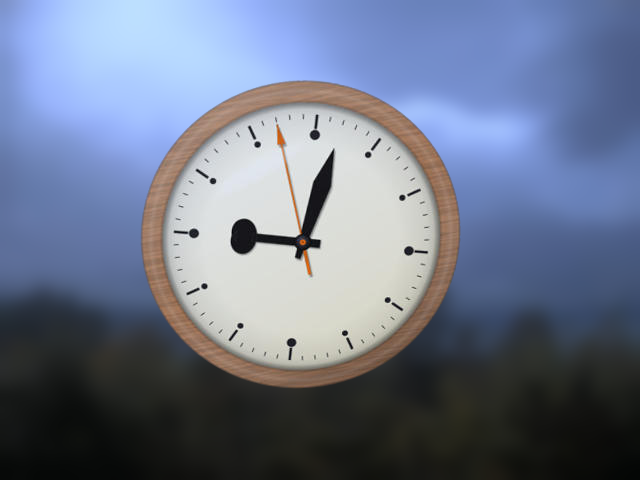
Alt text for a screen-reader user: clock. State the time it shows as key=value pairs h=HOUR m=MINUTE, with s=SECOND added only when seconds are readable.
h=9 m=1 s=57
